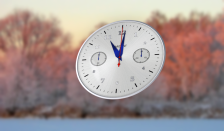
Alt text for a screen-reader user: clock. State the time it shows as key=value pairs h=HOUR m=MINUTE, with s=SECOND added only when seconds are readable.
h=11 m=1
